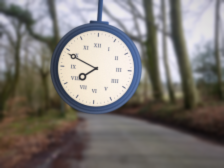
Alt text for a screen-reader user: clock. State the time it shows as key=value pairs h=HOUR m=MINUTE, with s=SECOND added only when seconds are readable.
h=7 m=49
